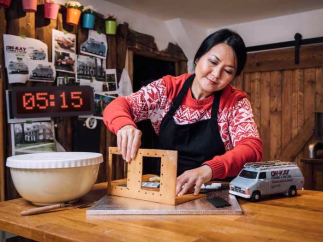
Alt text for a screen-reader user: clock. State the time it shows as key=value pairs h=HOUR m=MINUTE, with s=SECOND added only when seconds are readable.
h=5 m=15
